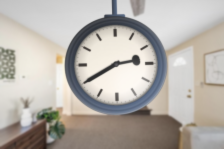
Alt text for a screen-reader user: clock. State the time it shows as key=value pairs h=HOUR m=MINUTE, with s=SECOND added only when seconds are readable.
h=2 m=40
